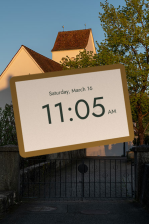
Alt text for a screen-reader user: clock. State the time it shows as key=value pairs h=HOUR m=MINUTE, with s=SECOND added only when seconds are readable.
h=11 m=5
